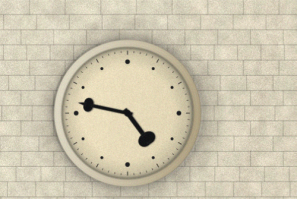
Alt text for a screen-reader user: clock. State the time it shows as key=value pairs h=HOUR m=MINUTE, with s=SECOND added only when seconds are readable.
h=4 m=47
